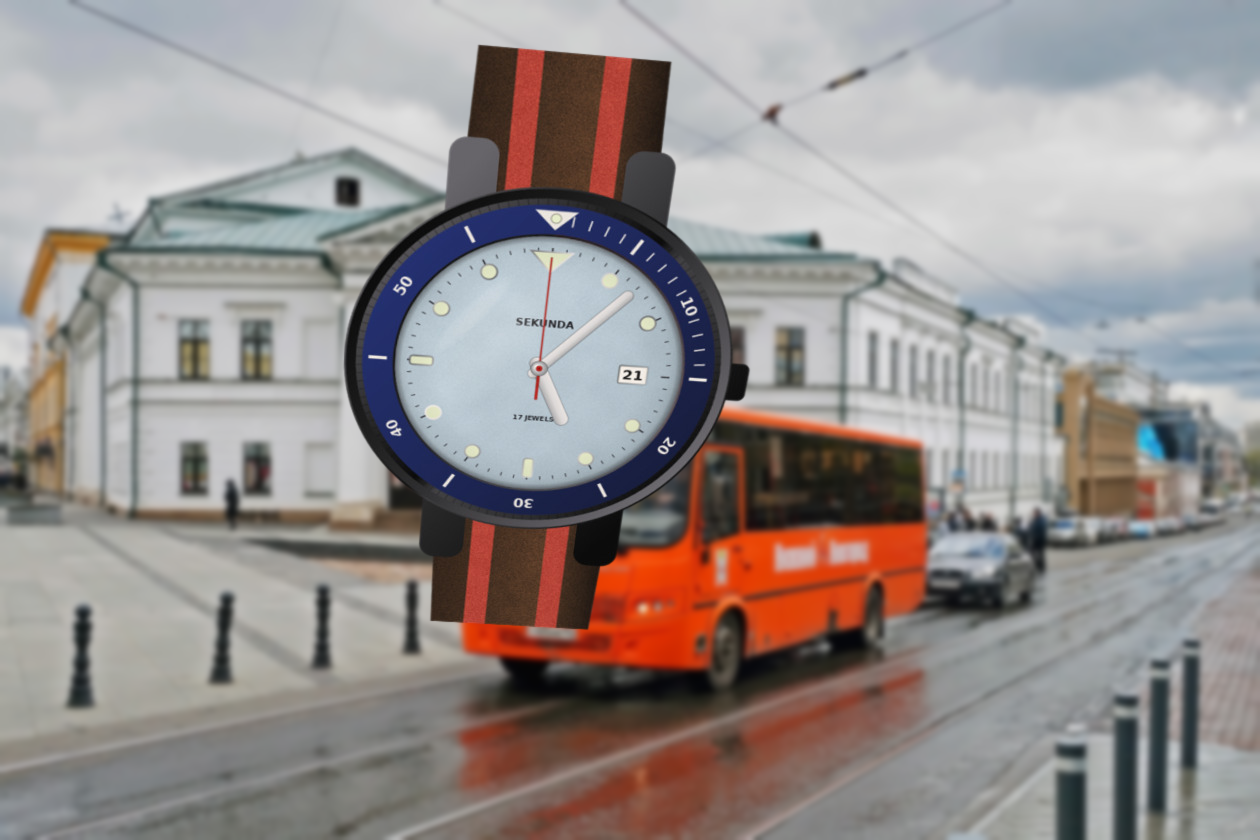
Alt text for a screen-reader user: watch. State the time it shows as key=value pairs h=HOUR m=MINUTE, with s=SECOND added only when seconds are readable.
h=5 m=7 s=0
